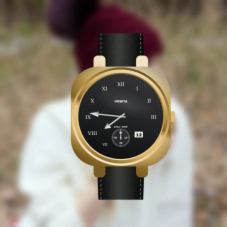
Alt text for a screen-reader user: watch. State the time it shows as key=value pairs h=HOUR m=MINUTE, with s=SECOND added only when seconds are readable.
h=7 m=46
